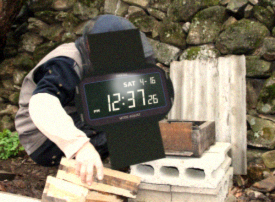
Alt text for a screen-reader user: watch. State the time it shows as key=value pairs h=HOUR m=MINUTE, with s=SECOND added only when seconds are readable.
h=12 m=37
